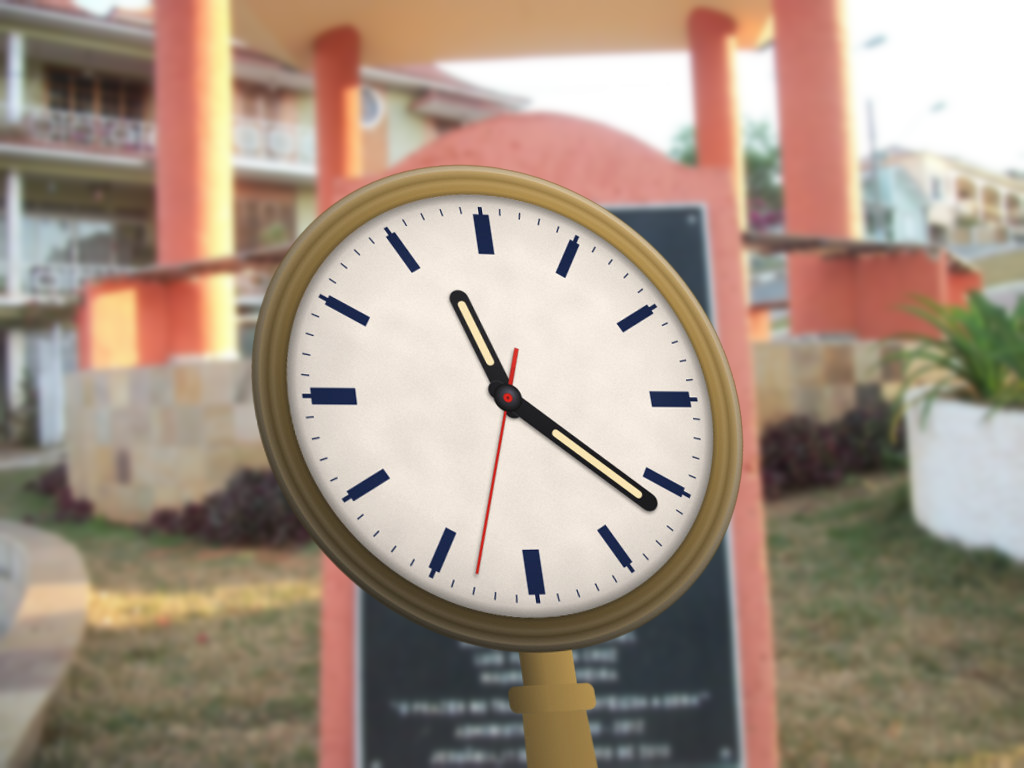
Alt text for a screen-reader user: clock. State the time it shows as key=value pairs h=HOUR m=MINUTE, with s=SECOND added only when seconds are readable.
h=11 m=21 s=33
